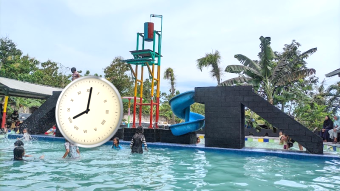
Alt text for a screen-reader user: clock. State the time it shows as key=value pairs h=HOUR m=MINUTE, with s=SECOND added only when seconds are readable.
h=8 m=1
